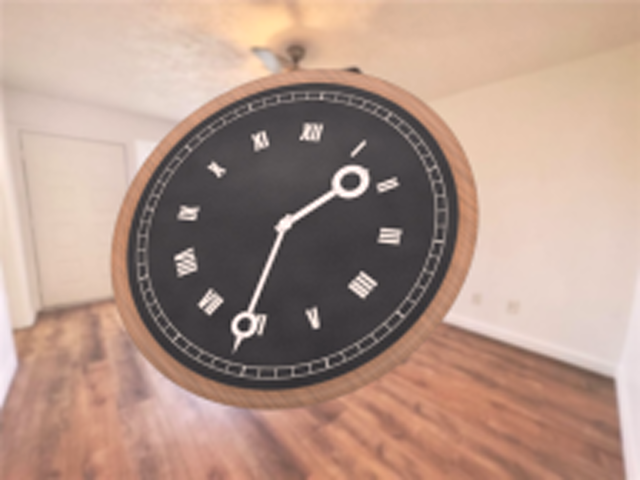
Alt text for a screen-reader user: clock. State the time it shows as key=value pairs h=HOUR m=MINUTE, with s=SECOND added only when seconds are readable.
h=1 m=31
